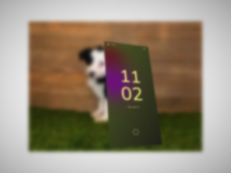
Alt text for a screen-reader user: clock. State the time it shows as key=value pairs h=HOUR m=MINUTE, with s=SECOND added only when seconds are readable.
h=11 m=2
